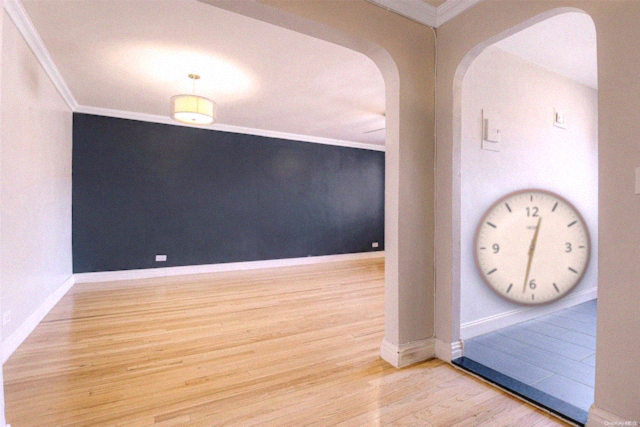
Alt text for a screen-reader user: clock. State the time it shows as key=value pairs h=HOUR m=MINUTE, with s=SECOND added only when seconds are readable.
h=12 m=32
